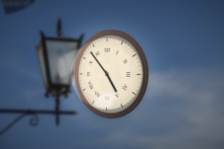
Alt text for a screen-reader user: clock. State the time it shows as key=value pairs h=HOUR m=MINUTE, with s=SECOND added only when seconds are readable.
h=4 m=53
